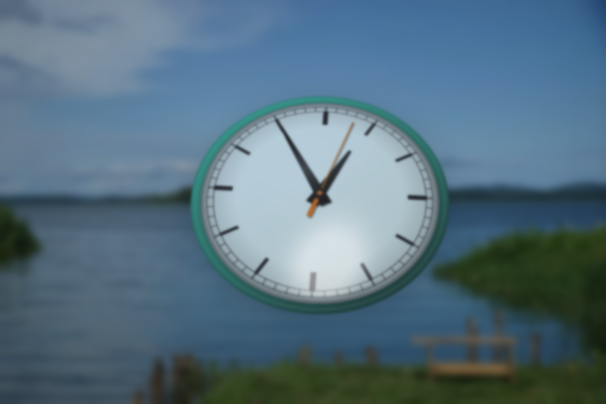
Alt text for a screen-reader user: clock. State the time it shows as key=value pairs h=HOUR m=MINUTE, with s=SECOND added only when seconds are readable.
h=12 m=55 s=3
